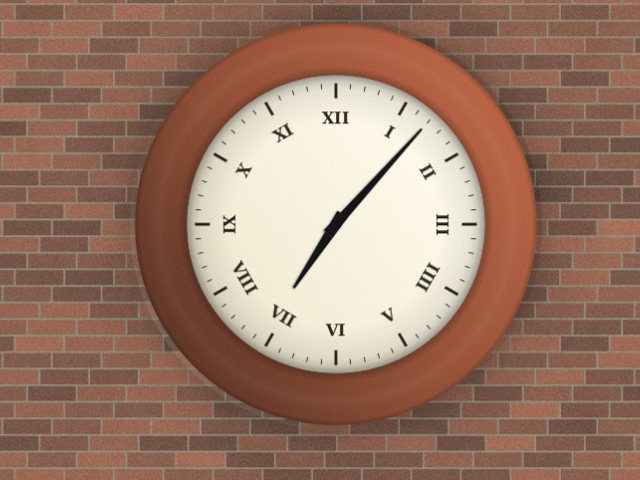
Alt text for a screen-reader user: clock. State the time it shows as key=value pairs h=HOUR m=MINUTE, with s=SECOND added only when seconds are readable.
h=7 m=7
